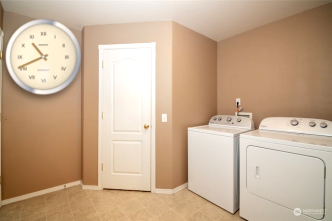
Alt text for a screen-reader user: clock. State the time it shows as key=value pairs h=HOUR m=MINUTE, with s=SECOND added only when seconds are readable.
h=10 m=41
